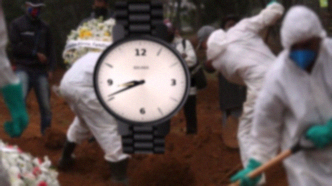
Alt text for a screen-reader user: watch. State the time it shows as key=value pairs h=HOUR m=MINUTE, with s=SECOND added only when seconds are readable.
h=8 m=41
